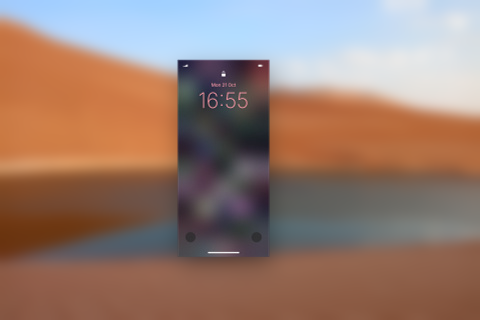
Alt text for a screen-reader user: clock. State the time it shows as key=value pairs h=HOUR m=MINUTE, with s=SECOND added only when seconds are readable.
h=16 m=55
